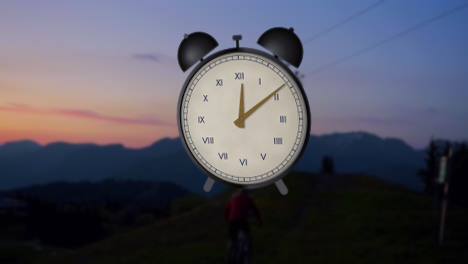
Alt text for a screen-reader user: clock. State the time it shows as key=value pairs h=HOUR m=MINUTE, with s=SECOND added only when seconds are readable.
h=12 m=9
